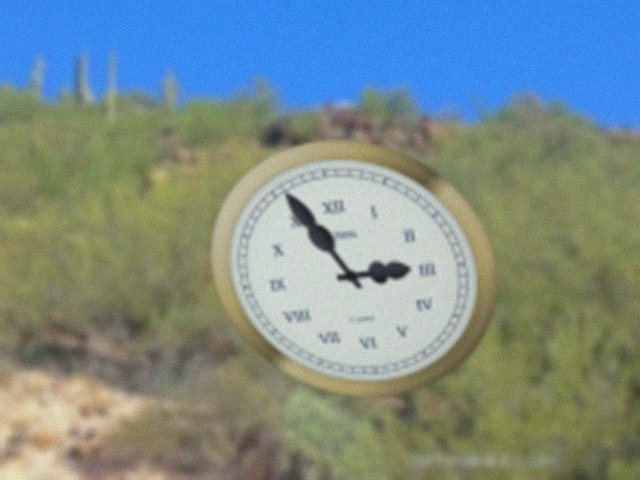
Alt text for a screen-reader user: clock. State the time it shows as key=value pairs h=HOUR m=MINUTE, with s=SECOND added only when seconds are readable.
h=2 m=56
